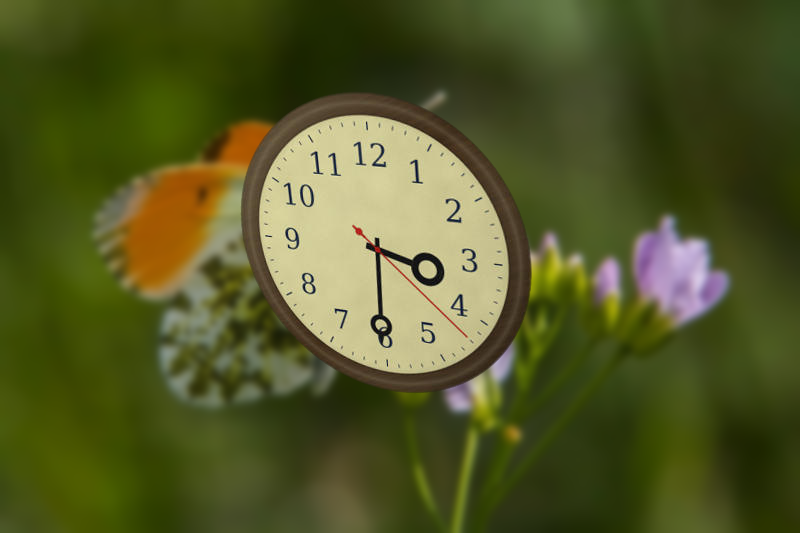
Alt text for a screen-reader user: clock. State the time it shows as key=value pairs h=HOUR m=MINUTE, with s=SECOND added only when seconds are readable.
h=3 m=30 s=22
